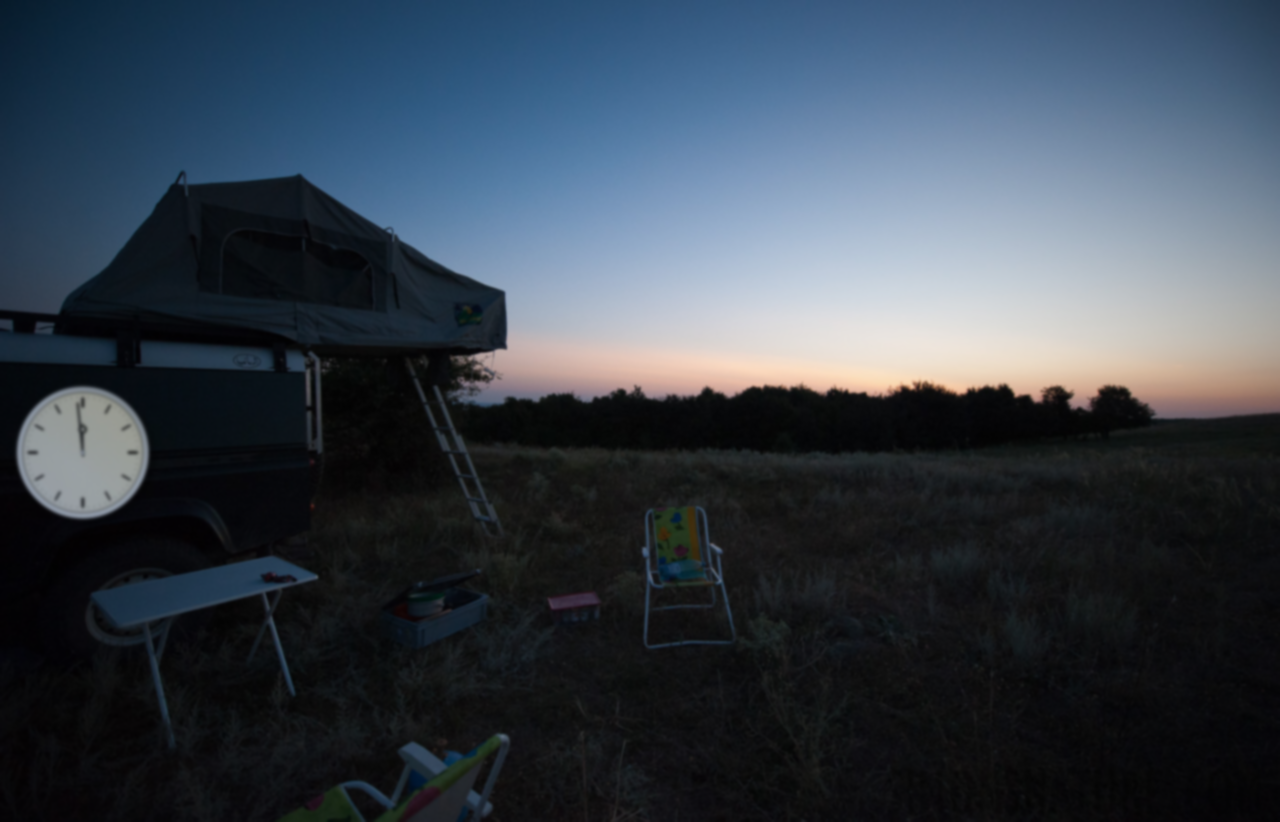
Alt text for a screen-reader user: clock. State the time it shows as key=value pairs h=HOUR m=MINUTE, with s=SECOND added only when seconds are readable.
h=11 m=59
